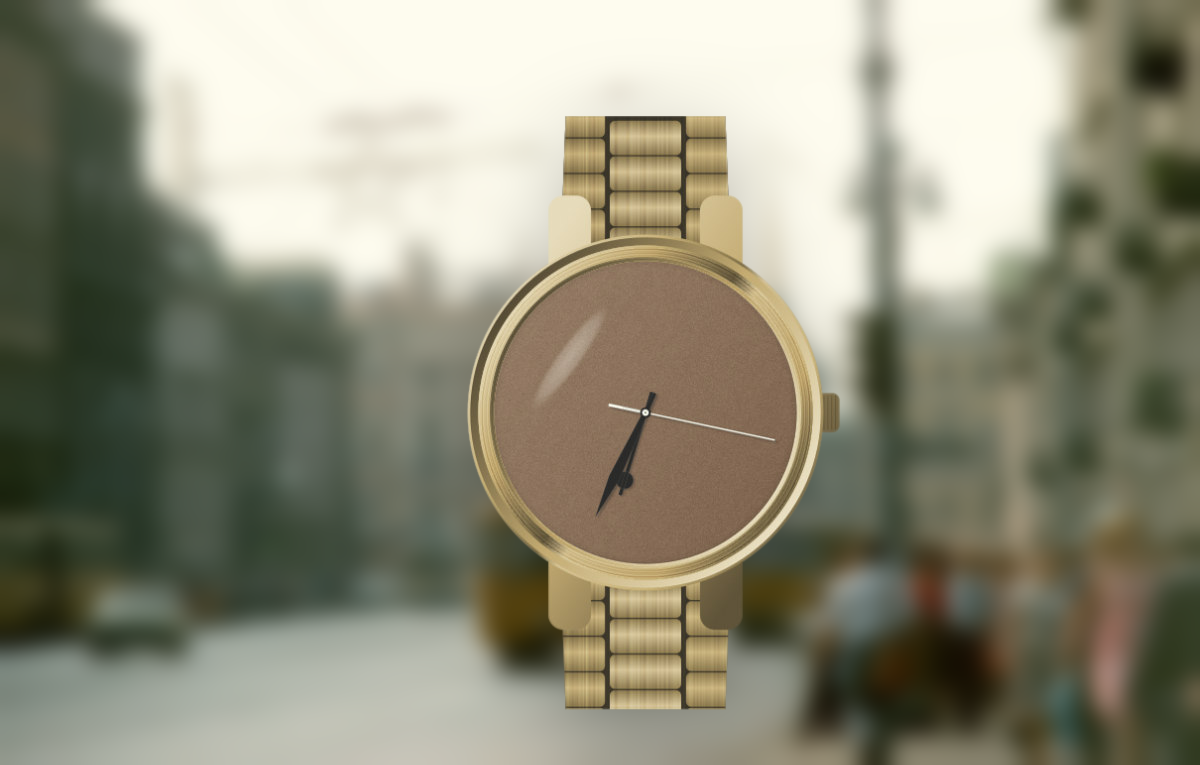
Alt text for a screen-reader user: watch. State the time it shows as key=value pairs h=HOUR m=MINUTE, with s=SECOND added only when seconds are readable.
h=6 m=34 s=17
